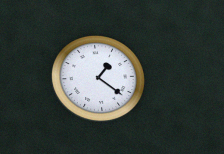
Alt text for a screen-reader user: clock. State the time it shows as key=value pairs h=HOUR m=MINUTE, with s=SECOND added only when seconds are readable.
h=1 m=22
